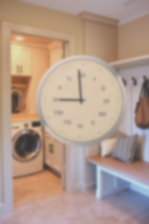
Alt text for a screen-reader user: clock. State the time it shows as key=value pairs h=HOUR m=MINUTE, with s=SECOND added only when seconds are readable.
h=8 m=59
